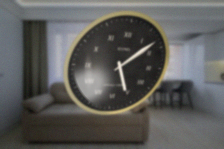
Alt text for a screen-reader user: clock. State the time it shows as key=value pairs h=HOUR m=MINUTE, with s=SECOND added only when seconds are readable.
h=5 m=8
